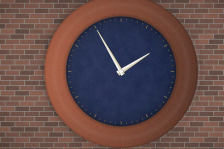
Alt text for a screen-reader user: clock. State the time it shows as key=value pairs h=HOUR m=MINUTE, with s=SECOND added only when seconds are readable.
h=1 m=55
